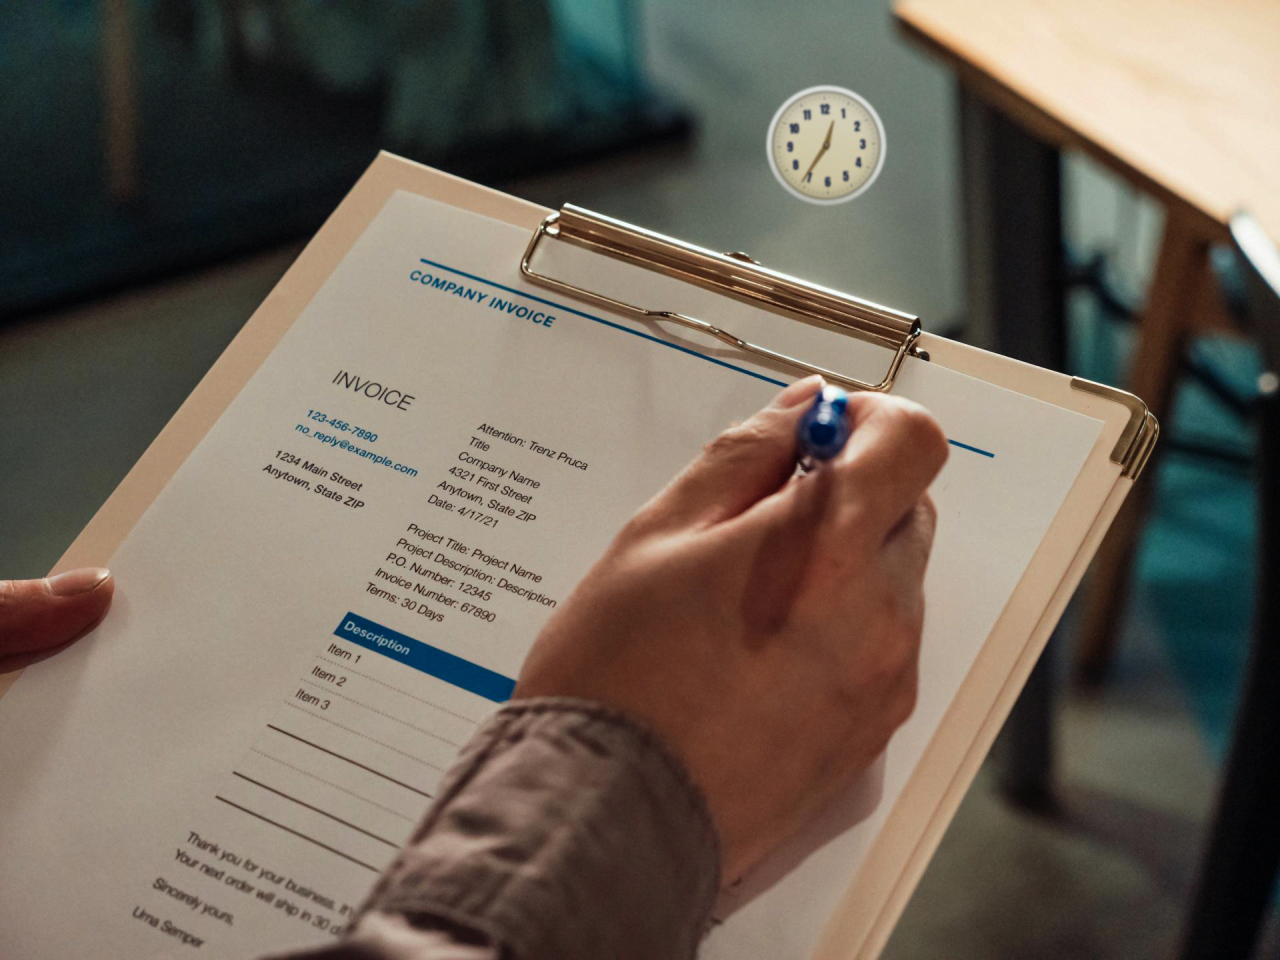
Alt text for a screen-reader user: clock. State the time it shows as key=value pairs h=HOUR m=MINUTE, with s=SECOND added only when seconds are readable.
h=12 m=36
